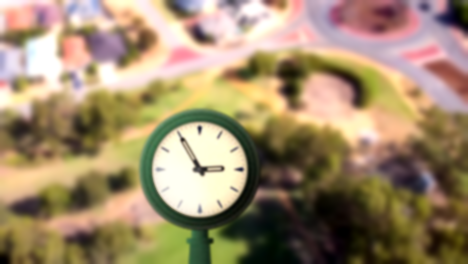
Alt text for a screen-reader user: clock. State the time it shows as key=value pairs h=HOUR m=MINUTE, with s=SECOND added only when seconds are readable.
h=2 m=55
